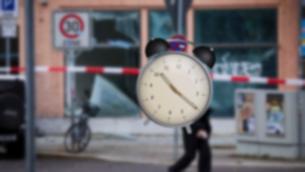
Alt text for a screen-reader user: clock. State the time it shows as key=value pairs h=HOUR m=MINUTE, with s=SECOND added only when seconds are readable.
h=10 m=20
